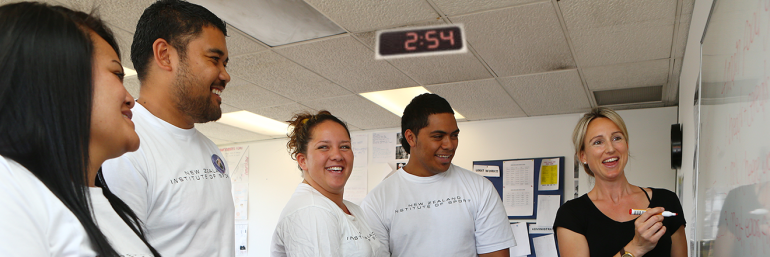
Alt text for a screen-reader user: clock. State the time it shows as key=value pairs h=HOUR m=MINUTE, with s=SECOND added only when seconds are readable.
h=2 m=54
